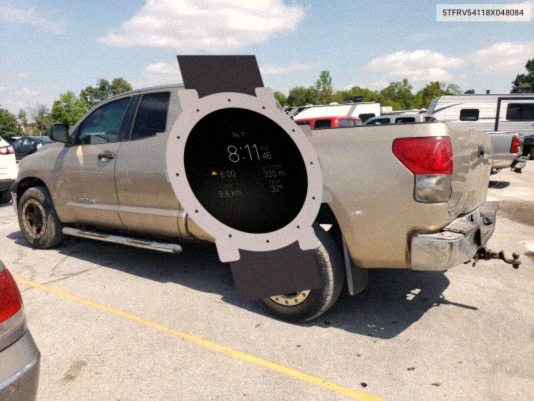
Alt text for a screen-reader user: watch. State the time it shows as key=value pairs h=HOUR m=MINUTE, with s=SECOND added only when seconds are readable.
h=8 m=11
